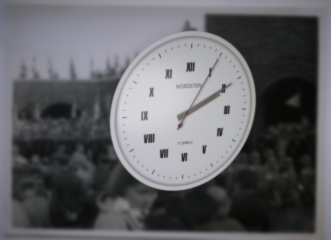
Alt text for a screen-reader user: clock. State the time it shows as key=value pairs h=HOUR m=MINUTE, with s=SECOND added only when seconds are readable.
h=2 m=10 s=5
